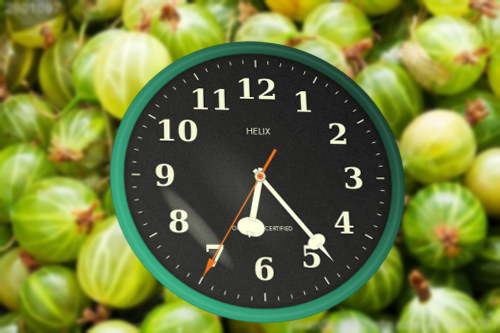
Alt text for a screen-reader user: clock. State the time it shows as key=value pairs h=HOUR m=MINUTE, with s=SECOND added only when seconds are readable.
h=6 m=23 s=35
